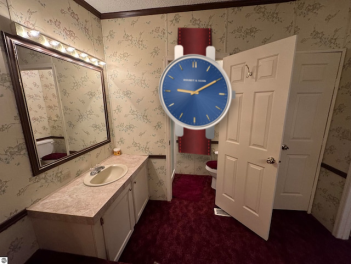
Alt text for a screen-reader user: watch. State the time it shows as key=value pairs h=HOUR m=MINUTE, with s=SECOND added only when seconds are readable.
h=9 m=10
